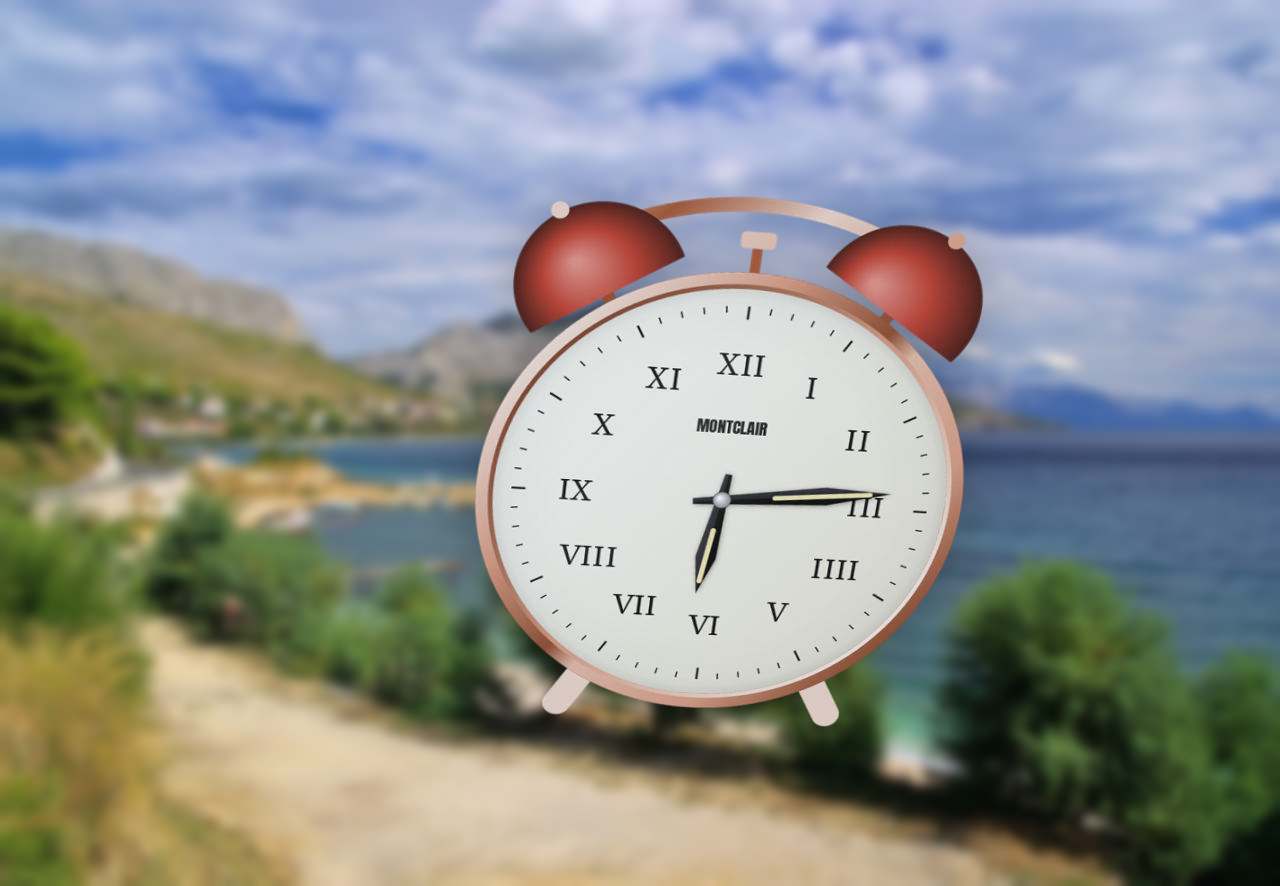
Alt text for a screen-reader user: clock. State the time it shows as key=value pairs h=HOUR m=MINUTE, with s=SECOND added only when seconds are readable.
h=6 m=14
